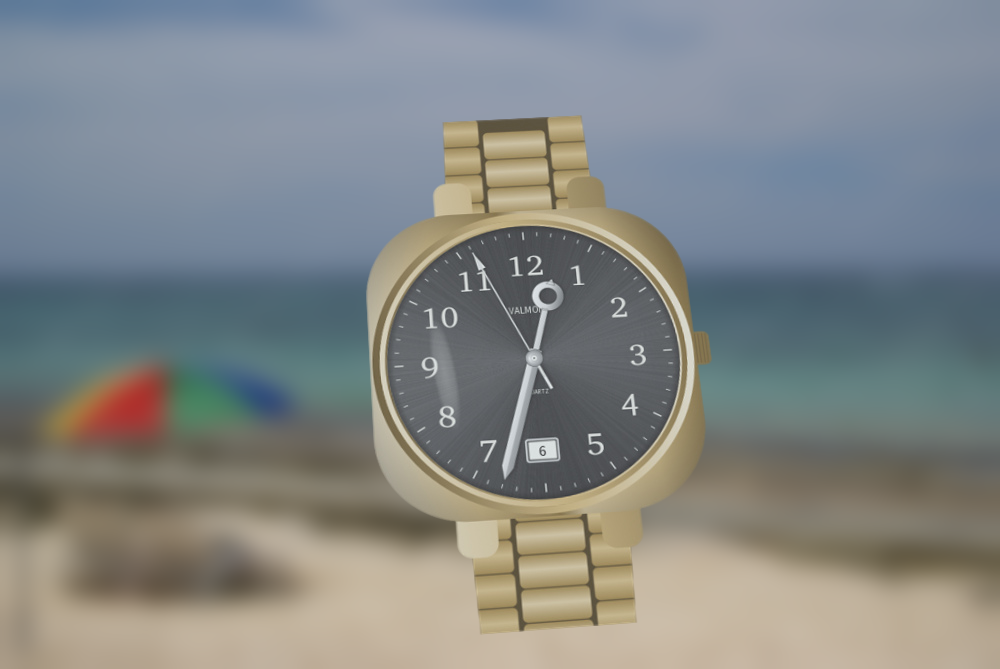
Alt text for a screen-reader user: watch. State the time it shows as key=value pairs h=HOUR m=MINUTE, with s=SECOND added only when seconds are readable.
h=12 m=32 s=56
